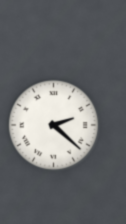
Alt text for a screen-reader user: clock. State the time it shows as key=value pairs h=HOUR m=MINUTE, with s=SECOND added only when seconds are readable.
h=2 m=22
